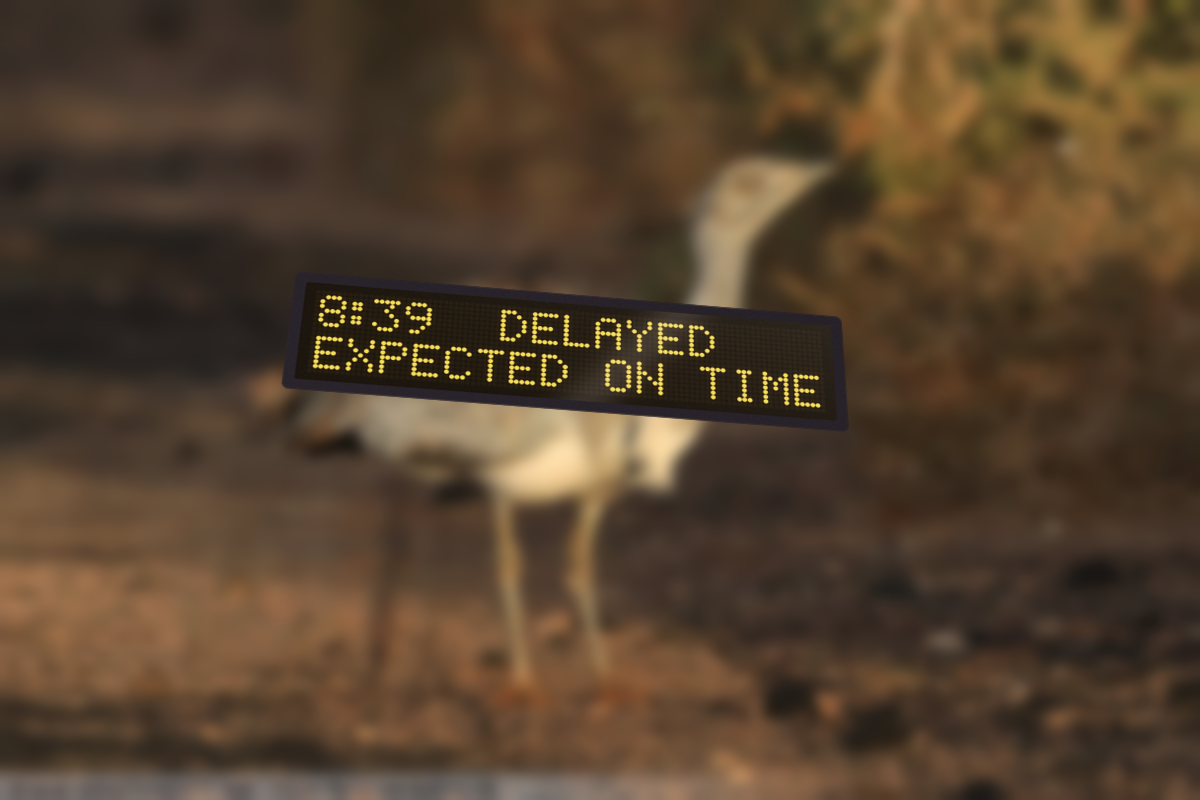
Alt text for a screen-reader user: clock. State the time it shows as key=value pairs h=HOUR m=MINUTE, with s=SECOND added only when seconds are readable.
h=8 m=39
